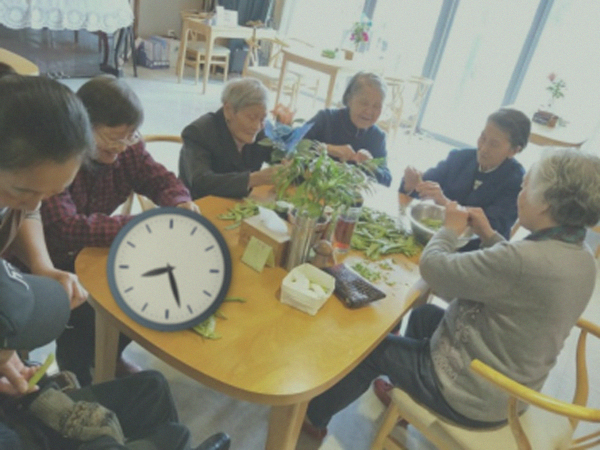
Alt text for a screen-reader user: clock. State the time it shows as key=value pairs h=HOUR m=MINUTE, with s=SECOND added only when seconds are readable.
h=8 m=27
